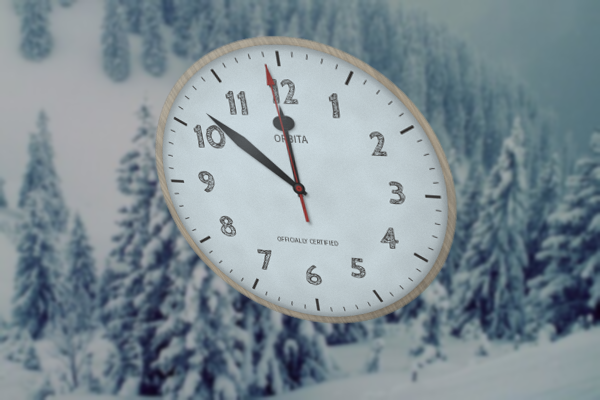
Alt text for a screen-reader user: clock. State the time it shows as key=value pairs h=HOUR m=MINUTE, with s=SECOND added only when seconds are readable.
h=11 m=51 s=59
